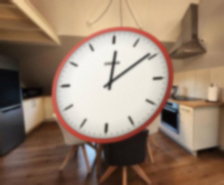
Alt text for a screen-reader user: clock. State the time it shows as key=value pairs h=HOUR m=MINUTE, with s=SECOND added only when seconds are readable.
h=12 m=9
